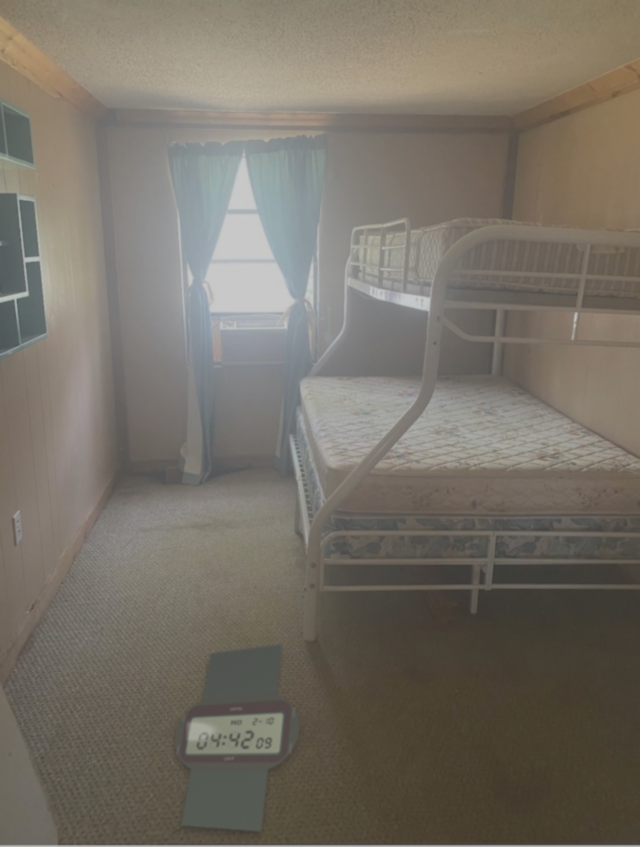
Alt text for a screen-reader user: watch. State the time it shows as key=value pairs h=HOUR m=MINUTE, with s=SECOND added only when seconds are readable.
h=4 m=42 s=9
